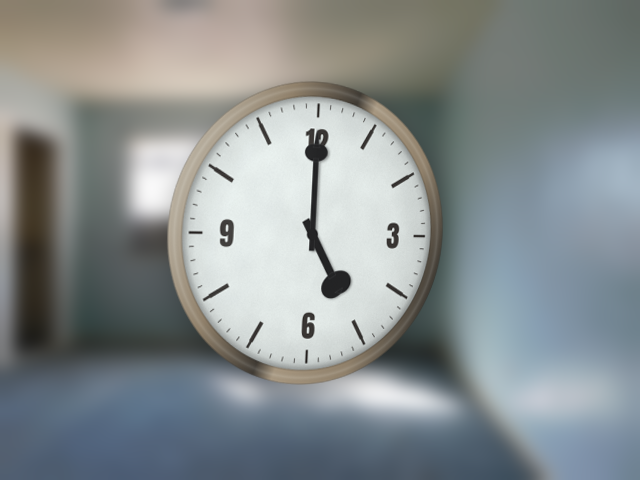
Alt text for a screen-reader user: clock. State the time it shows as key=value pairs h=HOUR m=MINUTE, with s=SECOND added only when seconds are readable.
h=5 m=0
